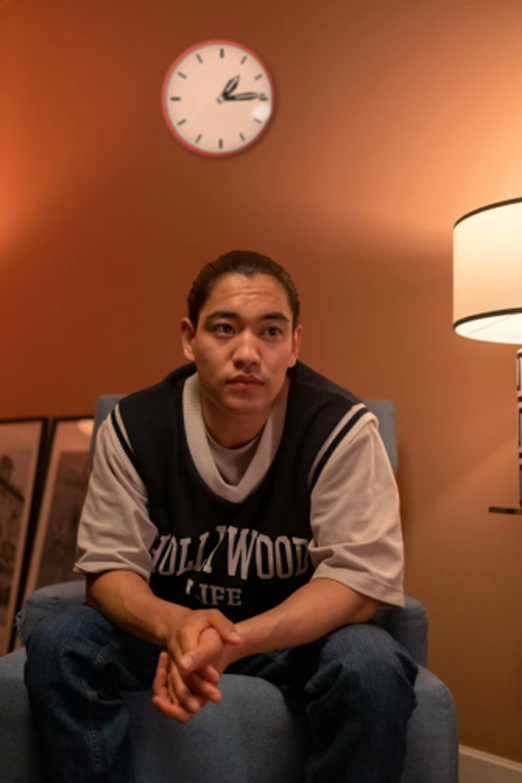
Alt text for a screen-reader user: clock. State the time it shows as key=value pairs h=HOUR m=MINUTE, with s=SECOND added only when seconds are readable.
h=1 m=14
